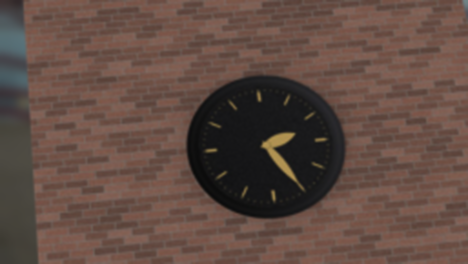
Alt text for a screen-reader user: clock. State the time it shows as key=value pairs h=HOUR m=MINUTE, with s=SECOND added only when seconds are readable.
h=2 m=25
